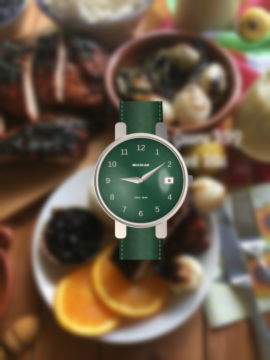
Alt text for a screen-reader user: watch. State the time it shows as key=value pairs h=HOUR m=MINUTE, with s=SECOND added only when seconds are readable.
h=9 m=9
